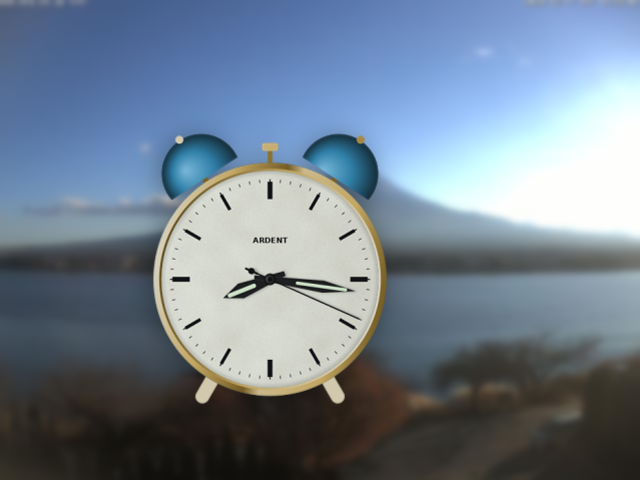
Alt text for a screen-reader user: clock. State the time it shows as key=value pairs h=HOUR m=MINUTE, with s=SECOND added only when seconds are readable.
h=8 m=16 s=19
